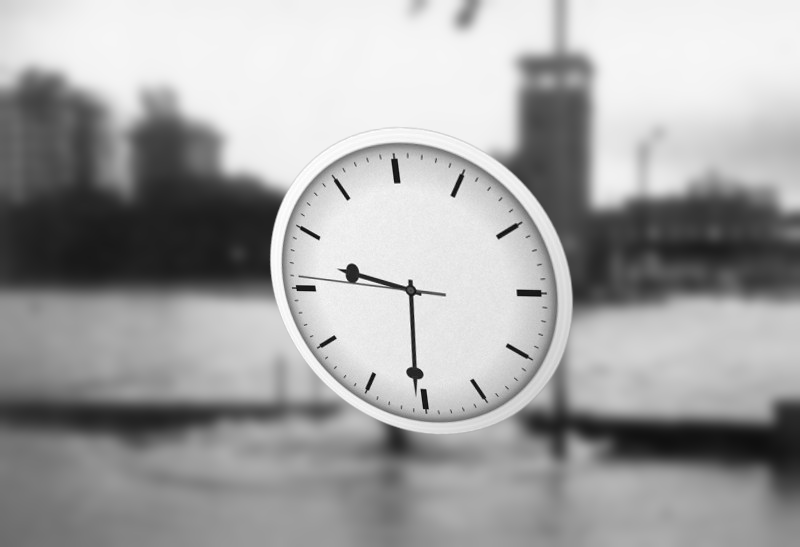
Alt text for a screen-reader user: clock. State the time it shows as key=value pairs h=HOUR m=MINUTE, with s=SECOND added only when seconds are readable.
h=9 m=30 s=46
